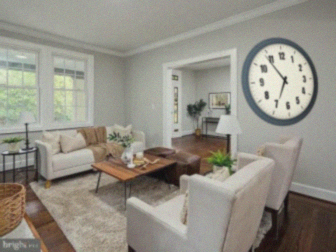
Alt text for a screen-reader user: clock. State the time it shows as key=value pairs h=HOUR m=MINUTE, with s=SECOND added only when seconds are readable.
h=6 m=54
